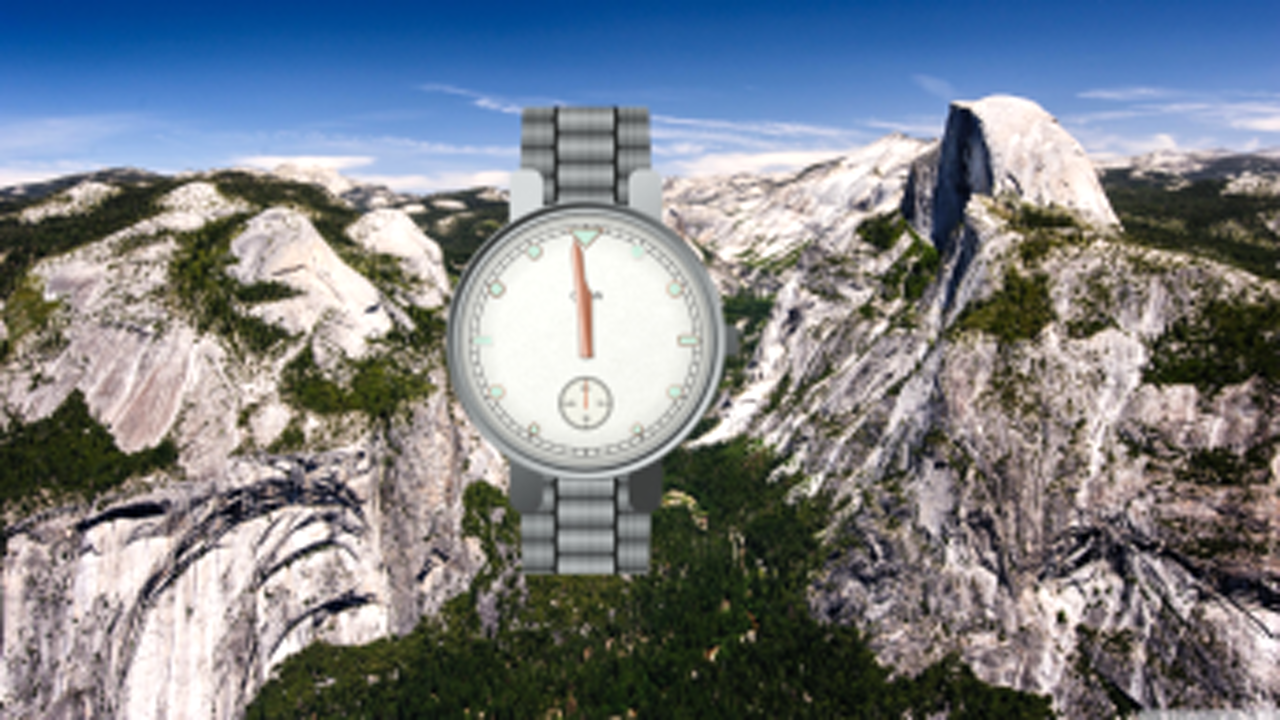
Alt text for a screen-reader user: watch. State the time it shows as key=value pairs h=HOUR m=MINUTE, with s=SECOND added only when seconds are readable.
h=11 m=59
